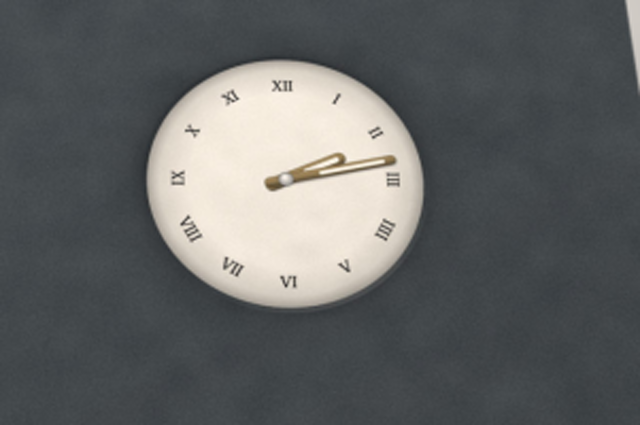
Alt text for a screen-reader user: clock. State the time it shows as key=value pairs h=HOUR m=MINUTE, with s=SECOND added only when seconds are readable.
h=2 m=13
